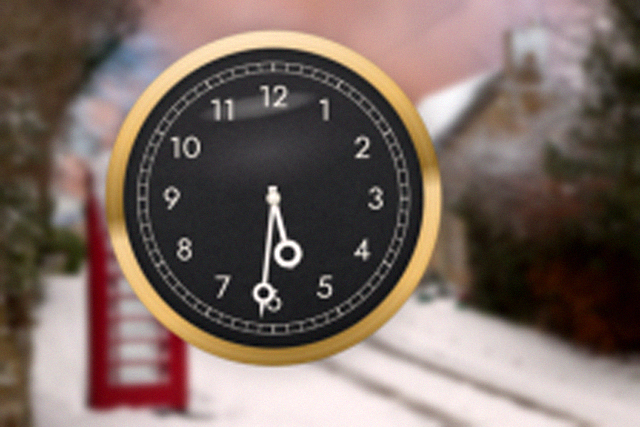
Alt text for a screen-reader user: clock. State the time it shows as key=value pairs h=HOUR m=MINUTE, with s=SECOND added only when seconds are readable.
h=5 m=31
